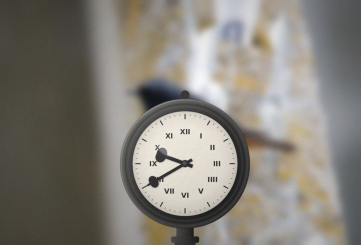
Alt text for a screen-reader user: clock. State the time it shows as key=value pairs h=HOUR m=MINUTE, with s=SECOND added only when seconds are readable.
h=9 m=40
